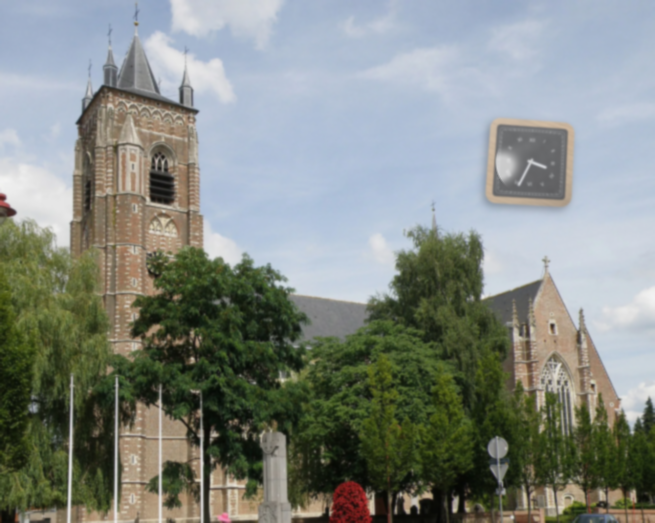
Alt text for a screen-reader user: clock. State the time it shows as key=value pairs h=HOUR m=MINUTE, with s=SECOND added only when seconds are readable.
h=3 m=34
